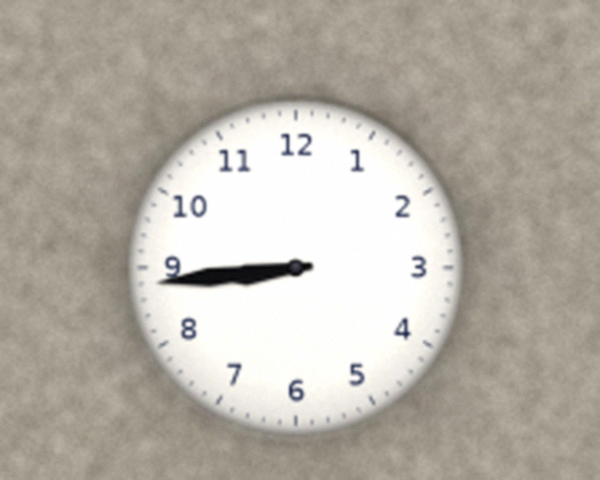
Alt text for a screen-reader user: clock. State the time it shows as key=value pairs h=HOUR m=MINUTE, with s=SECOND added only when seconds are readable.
h=8 m=44
